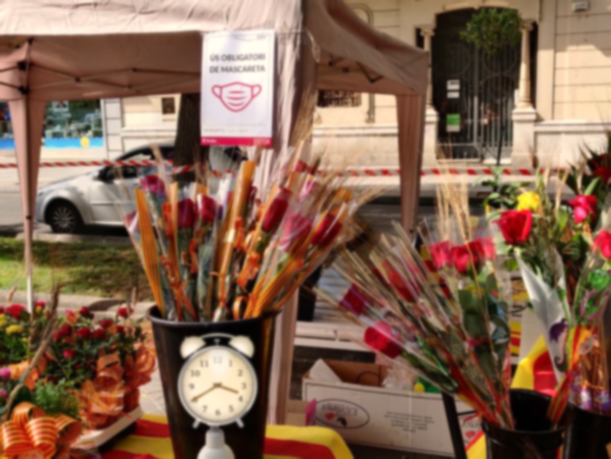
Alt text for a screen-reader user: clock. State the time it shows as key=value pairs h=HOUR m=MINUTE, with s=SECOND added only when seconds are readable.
h=3 m=40
